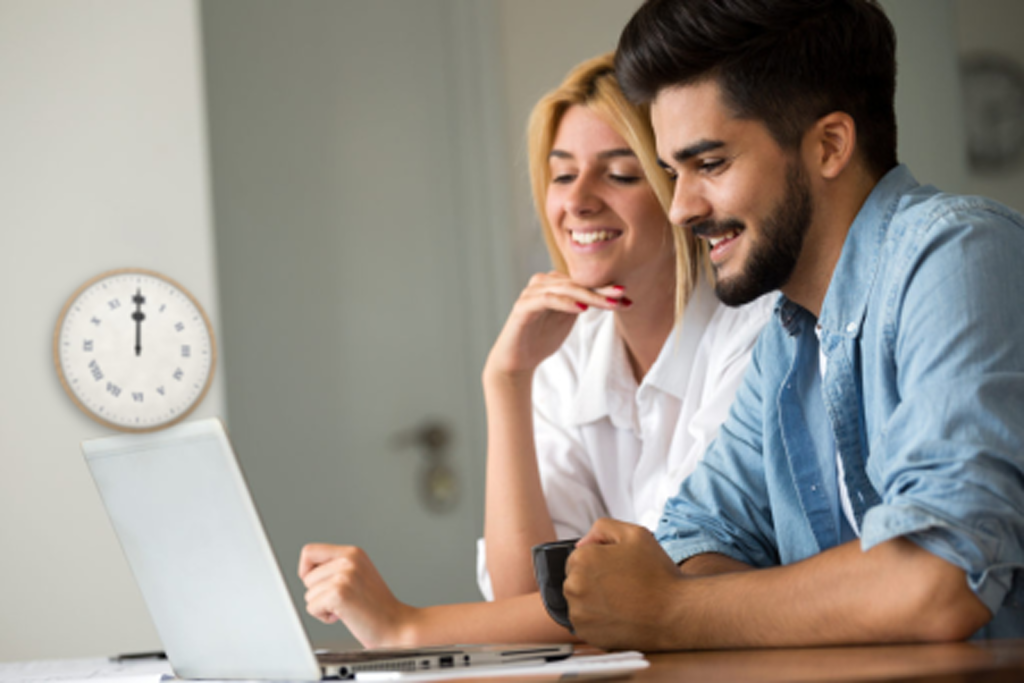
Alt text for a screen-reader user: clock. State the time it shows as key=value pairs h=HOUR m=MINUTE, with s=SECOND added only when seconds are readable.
h=12 m=0
